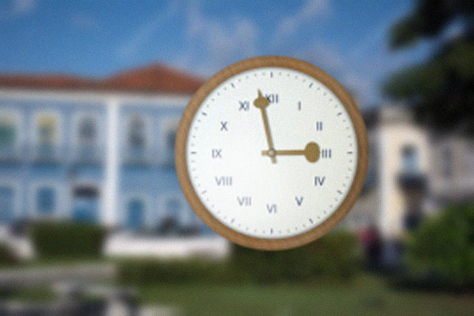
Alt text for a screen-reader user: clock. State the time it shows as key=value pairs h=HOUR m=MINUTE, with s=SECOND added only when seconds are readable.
h=2 m=58
